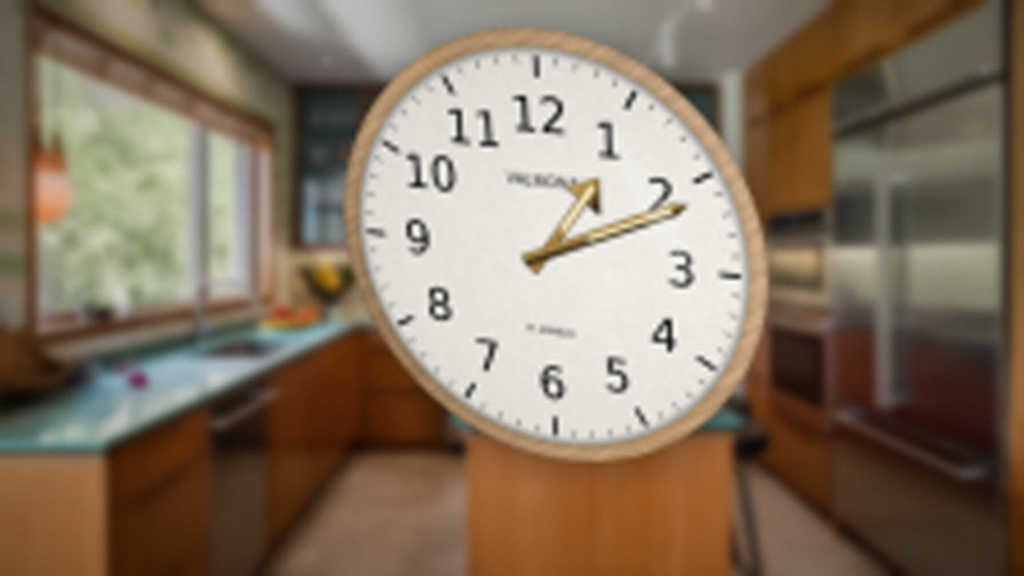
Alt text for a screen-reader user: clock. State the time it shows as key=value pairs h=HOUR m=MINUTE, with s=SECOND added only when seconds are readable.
h=1 m=11
